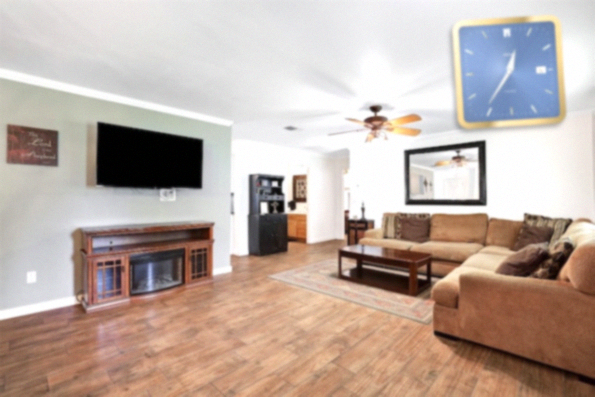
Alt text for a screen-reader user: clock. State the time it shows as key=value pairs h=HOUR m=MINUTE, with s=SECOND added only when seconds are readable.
h=12 m=36
